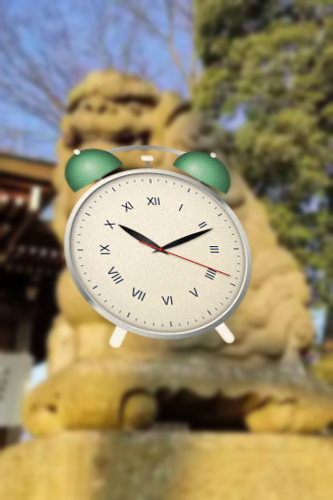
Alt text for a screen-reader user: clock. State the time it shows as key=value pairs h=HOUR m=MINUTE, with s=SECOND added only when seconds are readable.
h=10 m=11 s=19
